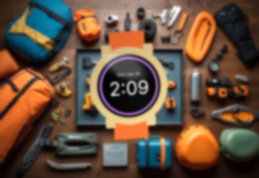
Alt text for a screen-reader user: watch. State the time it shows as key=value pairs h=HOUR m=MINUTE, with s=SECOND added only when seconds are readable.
h=2 m=9
